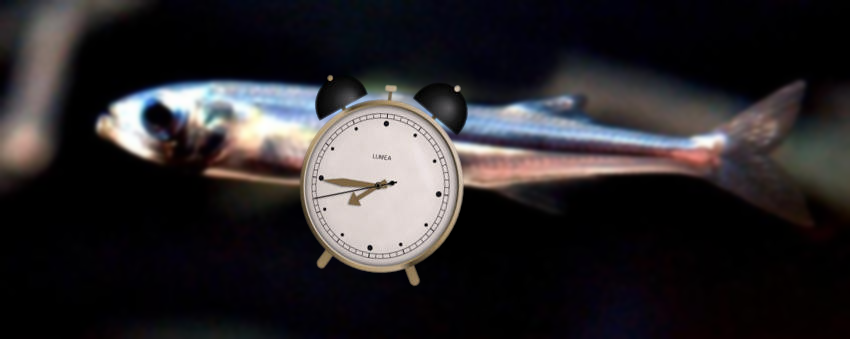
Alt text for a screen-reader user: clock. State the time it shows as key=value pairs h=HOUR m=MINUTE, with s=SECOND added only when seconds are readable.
h=7 m=44 s=42
